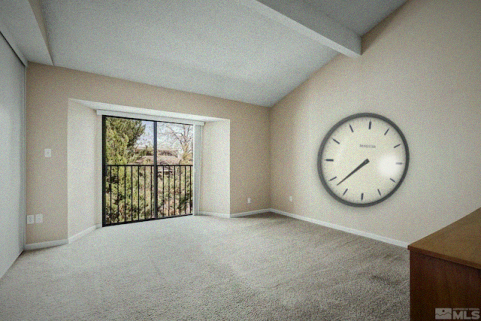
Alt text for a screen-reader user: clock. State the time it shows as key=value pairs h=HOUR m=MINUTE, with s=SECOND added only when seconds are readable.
h=7 m=38
